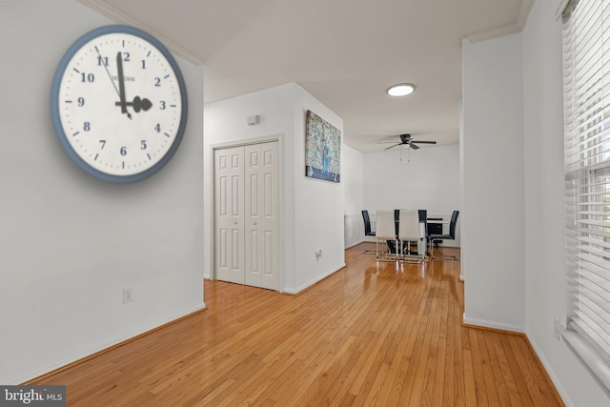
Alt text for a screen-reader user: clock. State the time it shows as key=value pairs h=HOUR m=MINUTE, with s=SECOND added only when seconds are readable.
h=2 m=58 s=55
